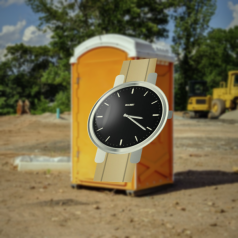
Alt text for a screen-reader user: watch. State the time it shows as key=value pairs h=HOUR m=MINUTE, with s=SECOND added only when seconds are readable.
h=3 m=21
